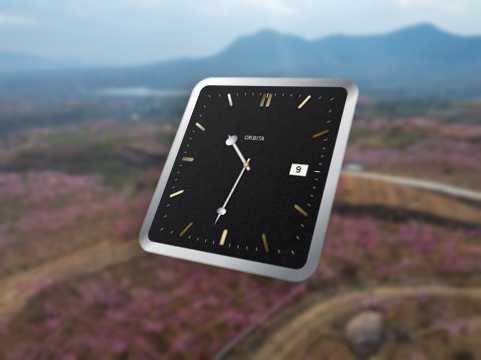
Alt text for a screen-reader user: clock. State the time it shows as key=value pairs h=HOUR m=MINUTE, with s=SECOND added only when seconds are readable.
h=10 m=32
